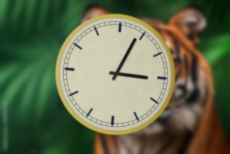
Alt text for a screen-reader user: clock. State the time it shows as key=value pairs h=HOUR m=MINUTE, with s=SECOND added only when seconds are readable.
h=3 m=4
